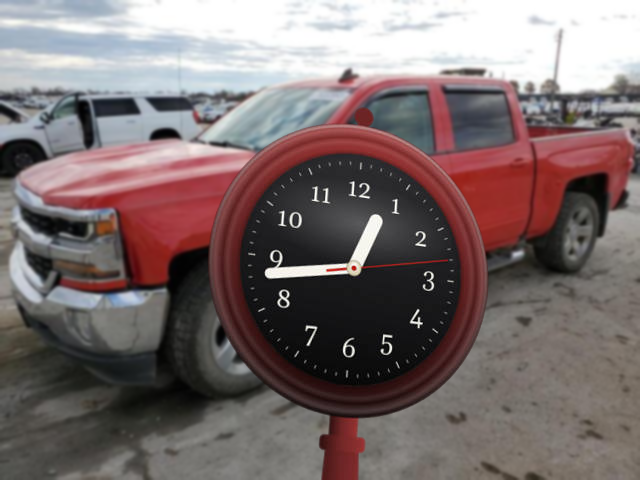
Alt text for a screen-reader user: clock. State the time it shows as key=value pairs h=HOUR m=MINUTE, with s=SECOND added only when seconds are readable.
h=12 m=43 s=13
